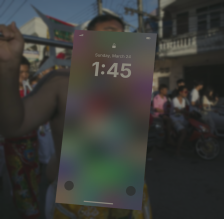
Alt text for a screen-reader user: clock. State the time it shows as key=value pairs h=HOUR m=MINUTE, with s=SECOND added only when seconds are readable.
h=1 m=45
